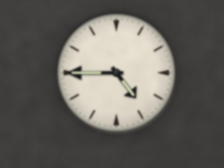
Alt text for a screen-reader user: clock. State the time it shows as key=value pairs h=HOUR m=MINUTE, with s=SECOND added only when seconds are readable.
h=4 m=45
